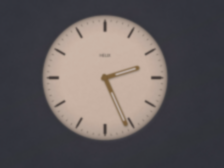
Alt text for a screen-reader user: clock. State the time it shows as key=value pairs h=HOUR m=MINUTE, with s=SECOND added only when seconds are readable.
h=2 m=26
